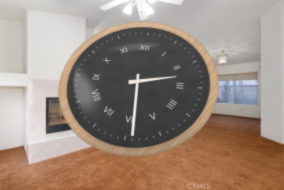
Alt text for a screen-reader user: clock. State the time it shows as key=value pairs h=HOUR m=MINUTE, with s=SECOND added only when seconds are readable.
h=2 m=29
